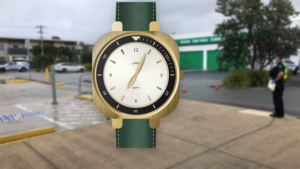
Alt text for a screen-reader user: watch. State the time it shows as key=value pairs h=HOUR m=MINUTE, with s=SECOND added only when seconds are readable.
h=7 m=4
